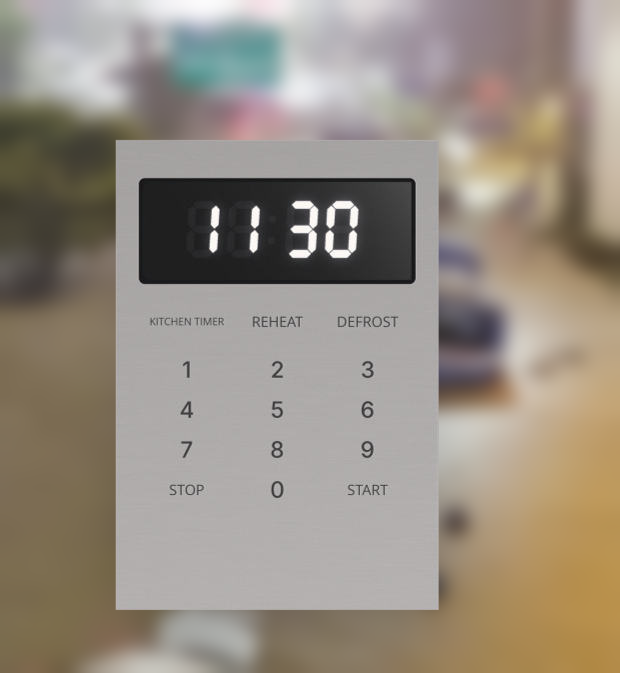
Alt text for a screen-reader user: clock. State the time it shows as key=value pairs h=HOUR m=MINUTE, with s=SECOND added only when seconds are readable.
h=11 m=30
